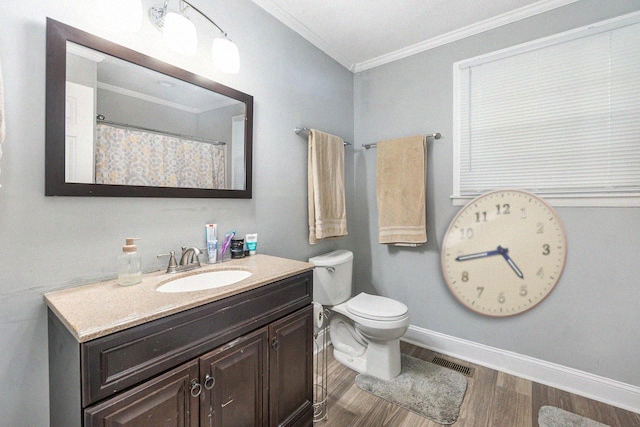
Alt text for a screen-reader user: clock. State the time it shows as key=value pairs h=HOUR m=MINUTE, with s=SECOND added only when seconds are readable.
h=4 m=44
